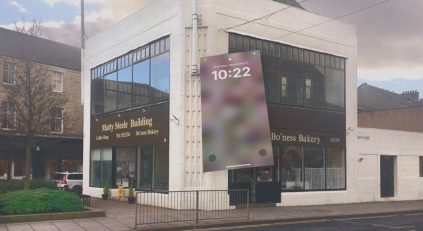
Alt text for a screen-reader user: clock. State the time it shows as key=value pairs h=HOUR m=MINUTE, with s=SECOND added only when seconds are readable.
h=10 m=22
